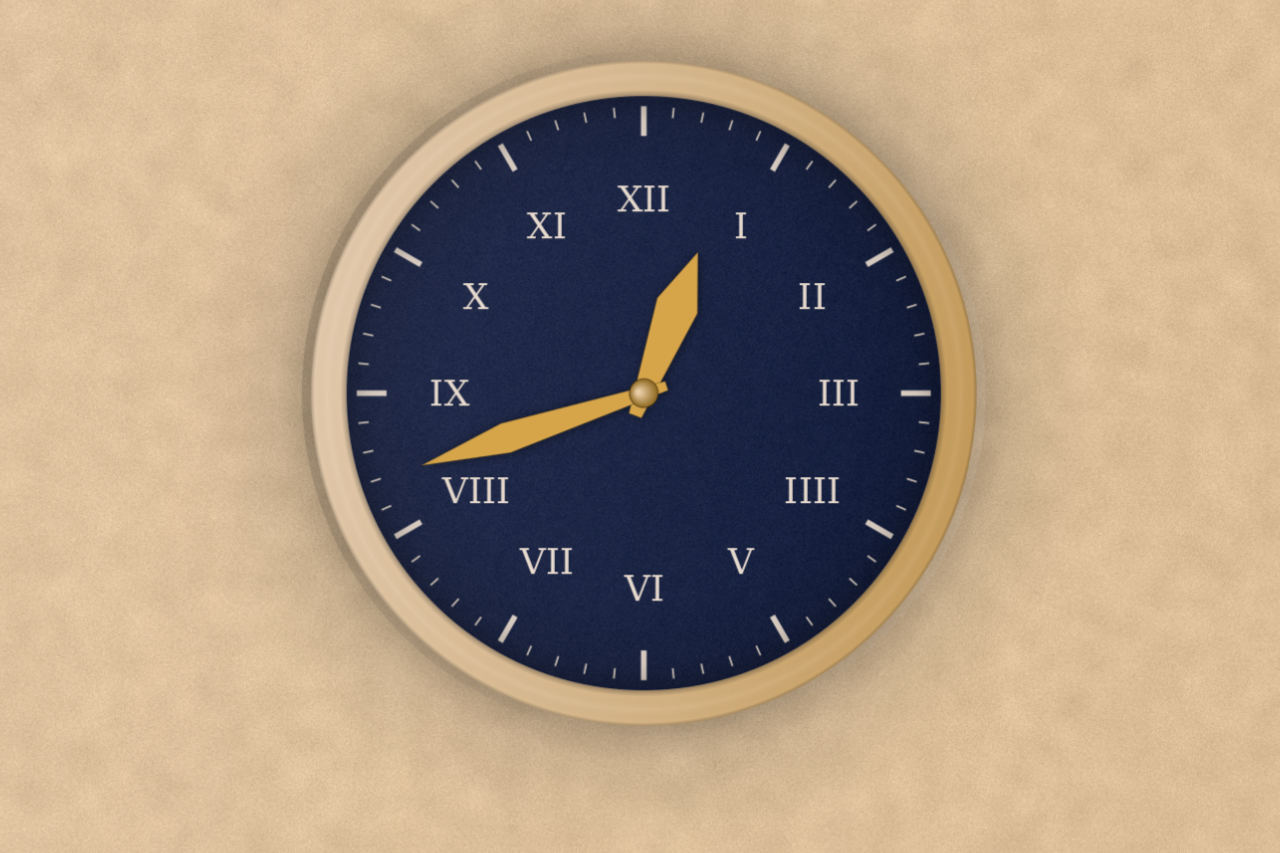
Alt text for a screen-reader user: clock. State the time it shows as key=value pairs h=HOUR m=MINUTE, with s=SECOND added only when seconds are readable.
h=12 m=42
